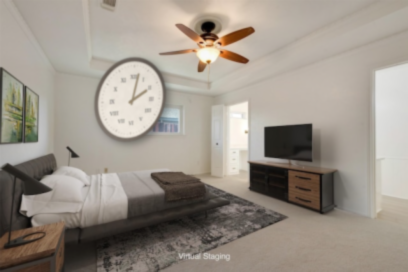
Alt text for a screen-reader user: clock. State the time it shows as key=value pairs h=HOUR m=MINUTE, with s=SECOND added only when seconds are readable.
h=2 m=2
